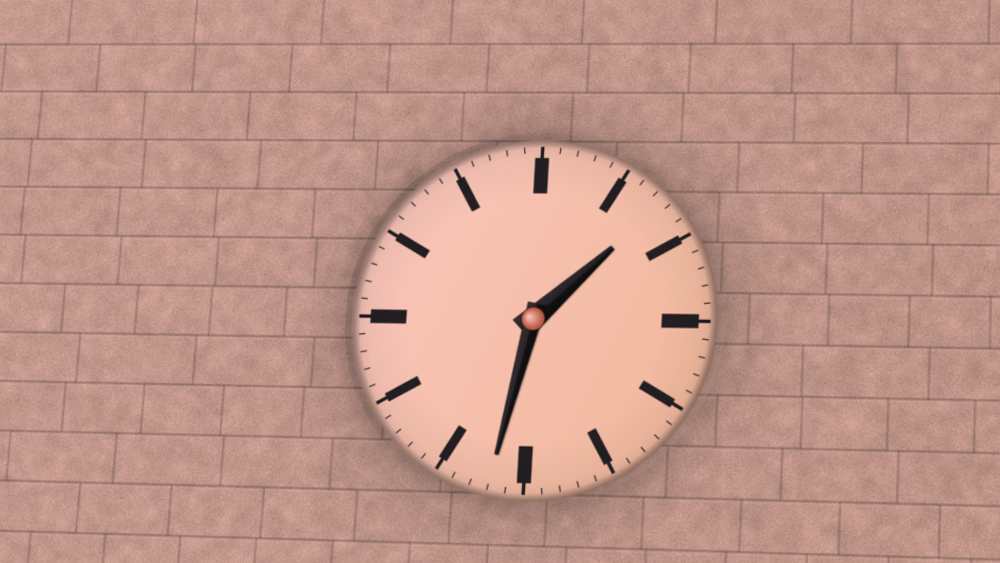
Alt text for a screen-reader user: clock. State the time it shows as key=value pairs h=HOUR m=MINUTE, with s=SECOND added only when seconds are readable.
h=1 m=32
